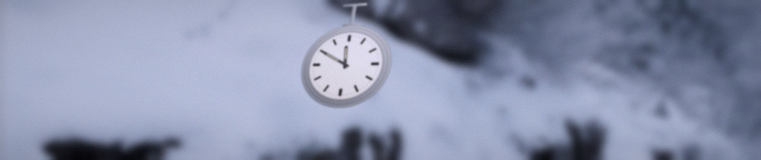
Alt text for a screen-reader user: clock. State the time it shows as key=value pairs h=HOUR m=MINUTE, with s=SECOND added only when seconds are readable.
h=11 m=50
